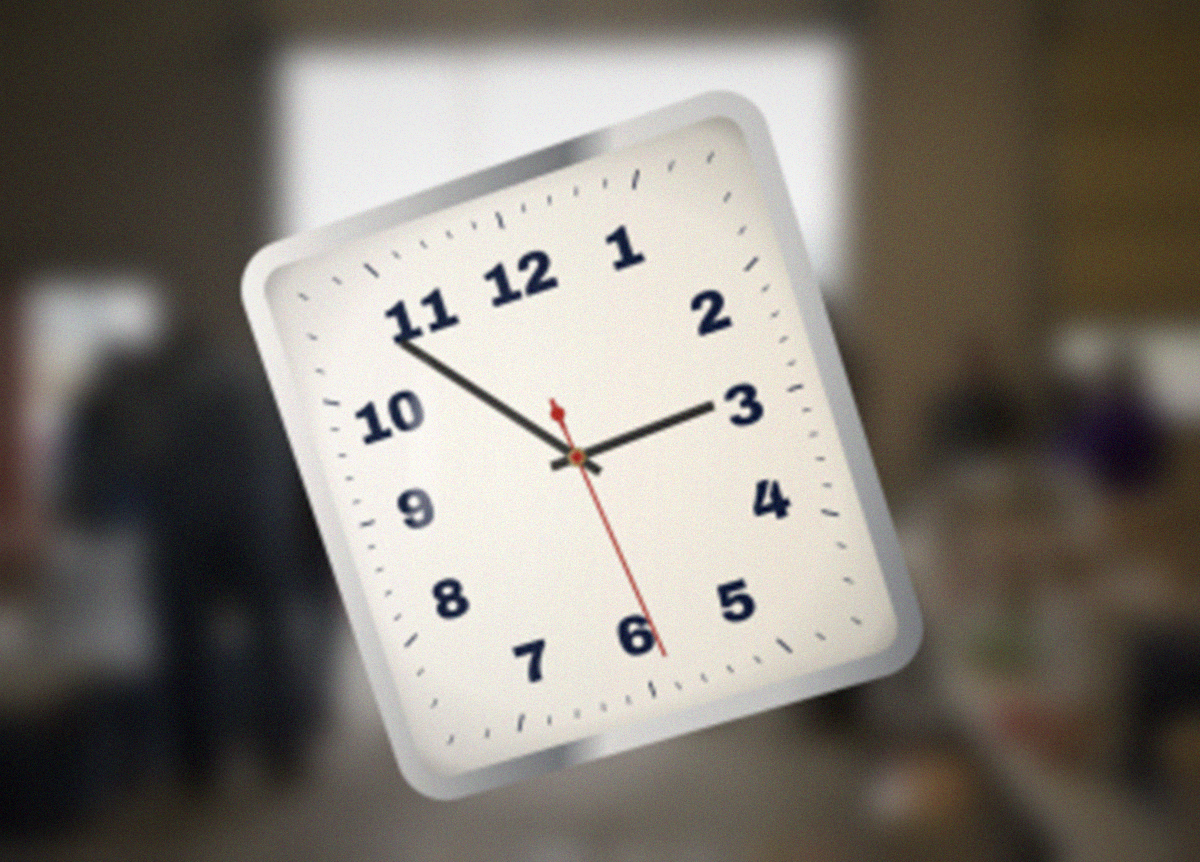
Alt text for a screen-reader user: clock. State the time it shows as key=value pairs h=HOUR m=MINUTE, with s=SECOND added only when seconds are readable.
h=2 m=53 s=29
